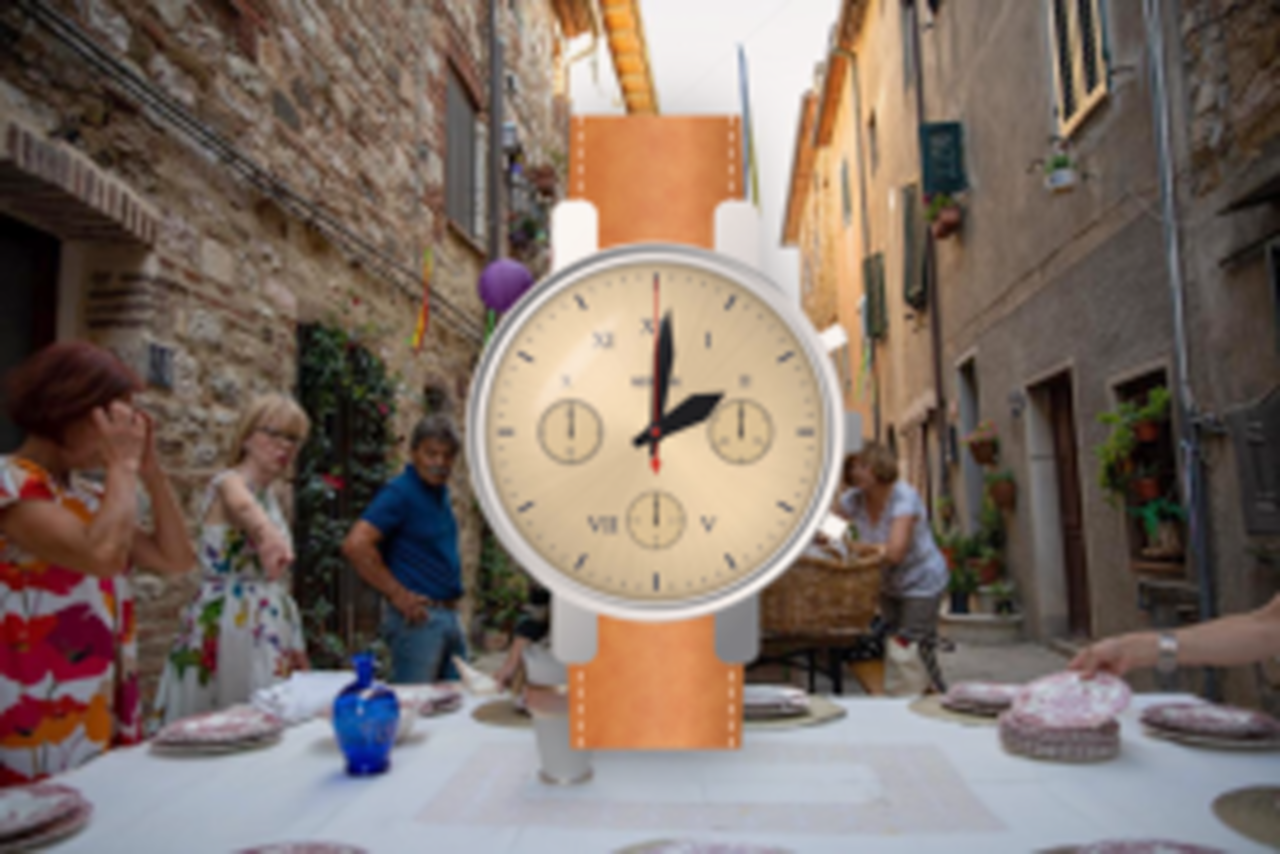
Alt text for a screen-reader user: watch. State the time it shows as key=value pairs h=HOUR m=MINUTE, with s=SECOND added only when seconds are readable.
h=2 m=1
